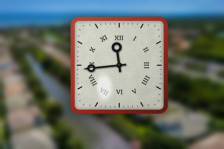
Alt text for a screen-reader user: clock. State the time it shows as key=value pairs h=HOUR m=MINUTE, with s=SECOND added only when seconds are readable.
h=11 m=44
